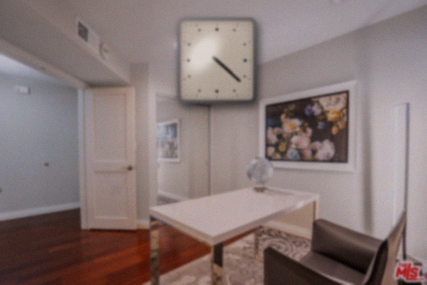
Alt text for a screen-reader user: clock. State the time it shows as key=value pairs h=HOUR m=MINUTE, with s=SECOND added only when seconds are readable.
h=4 m=22
